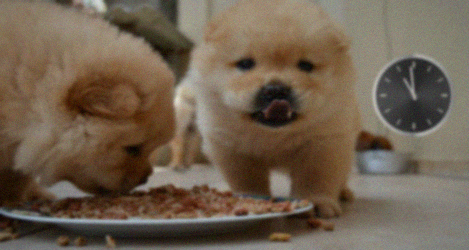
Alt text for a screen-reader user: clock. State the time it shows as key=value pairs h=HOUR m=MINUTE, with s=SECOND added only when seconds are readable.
h=10 m=59
